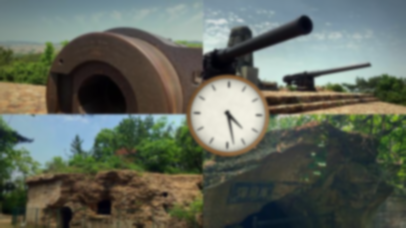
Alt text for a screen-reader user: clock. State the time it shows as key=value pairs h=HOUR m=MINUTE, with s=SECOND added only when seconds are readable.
h=4 m=28
